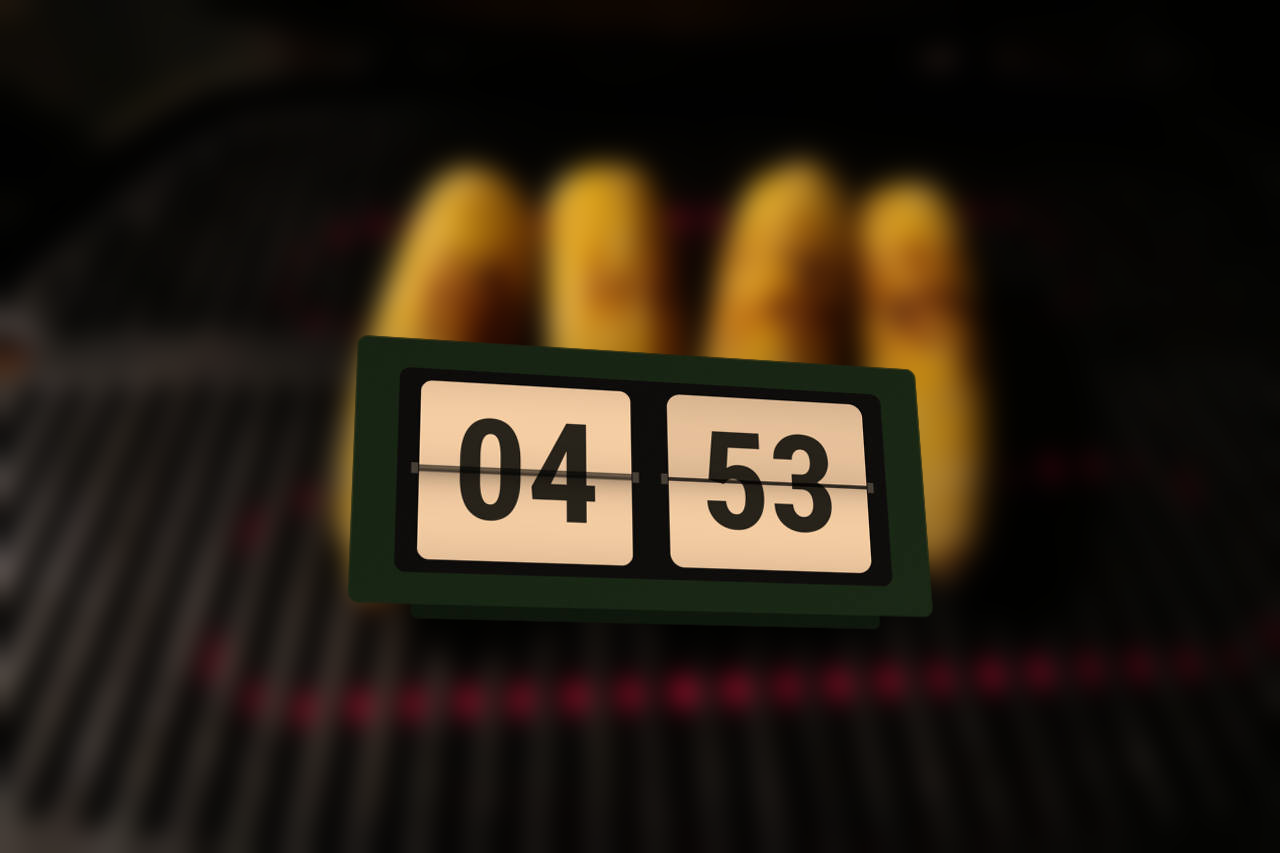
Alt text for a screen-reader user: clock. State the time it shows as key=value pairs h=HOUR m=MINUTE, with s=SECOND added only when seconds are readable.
h=4 m=53
